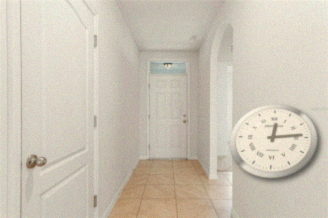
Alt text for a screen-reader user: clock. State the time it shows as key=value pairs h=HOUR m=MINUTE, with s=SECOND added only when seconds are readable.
h=12 m=14
